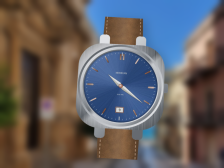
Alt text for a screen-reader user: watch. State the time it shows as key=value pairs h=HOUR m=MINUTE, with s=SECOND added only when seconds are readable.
h=10 m=21
